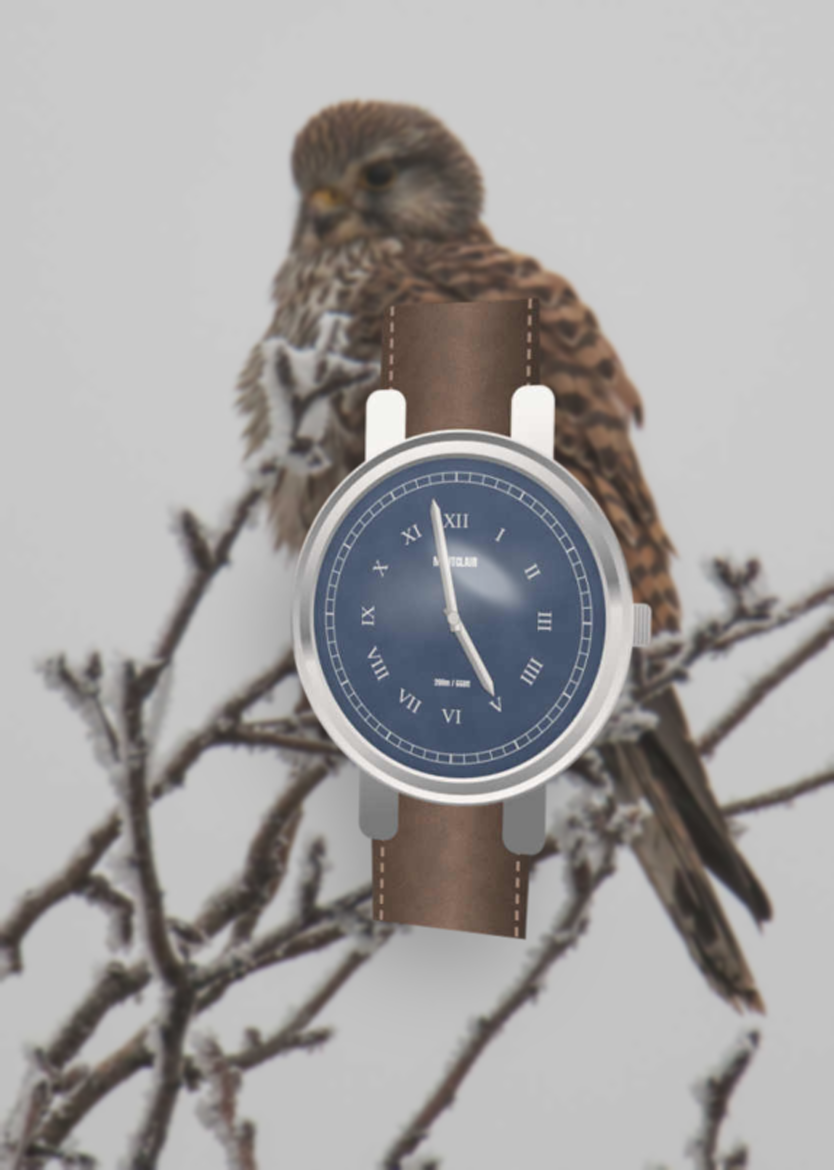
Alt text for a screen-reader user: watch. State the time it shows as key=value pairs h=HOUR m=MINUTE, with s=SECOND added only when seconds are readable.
h=4 m=58
